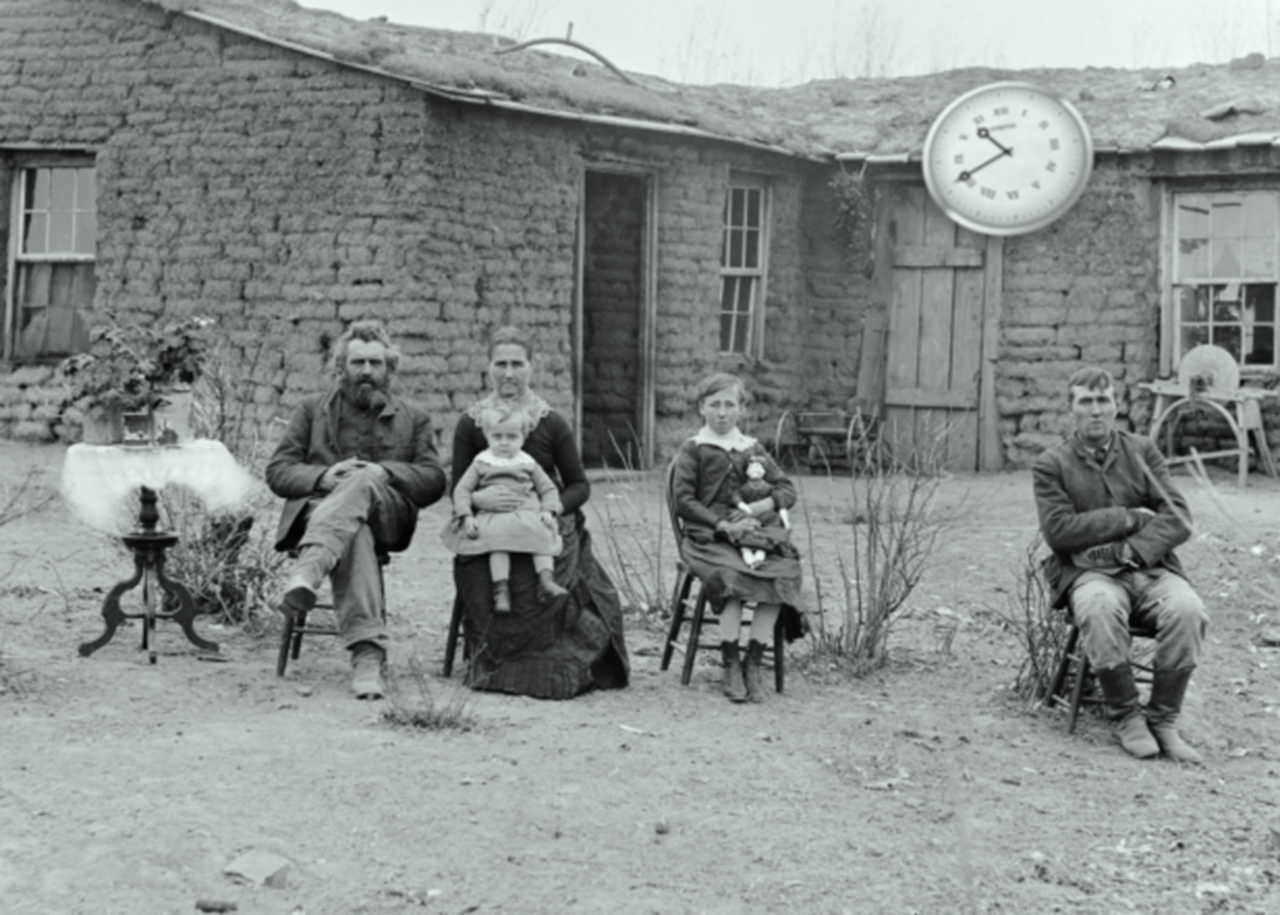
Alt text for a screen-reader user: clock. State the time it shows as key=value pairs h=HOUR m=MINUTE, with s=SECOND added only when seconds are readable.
h=10 m=41
